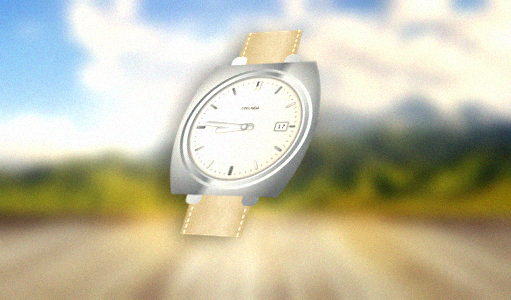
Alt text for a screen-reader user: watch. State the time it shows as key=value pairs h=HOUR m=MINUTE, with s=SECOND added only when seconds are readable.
h=8 m=46
